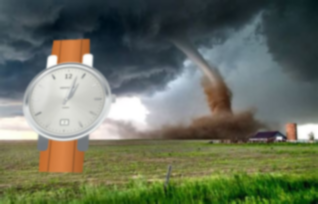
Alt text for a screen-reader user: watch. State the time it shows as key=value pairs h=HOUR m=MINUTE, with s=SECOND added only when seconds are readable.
h=1 m=3
